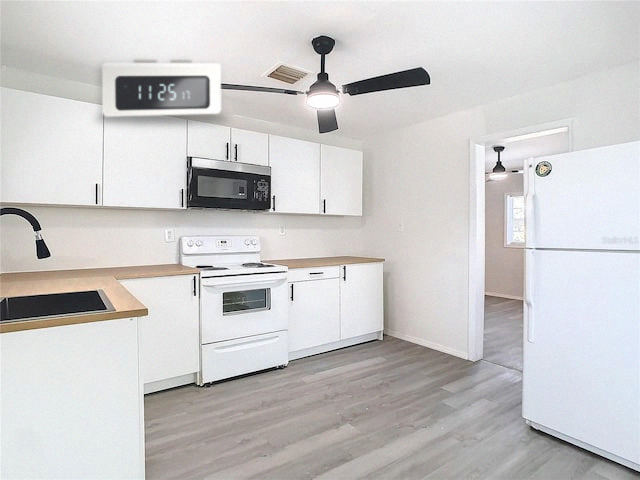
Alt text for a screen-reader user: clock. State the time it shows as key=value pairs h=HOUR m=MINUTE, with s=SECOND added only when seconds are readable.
h=11 m=25
